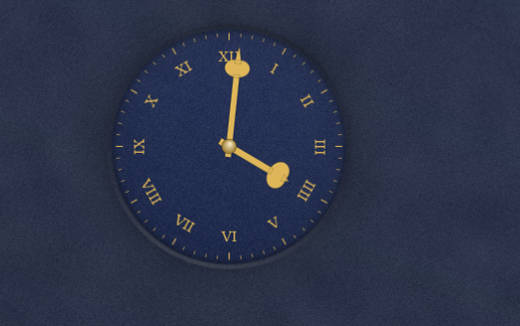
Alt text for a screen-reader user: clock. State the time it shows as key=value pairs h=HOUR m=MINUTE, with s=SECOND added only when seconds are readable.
h=4 m=1
